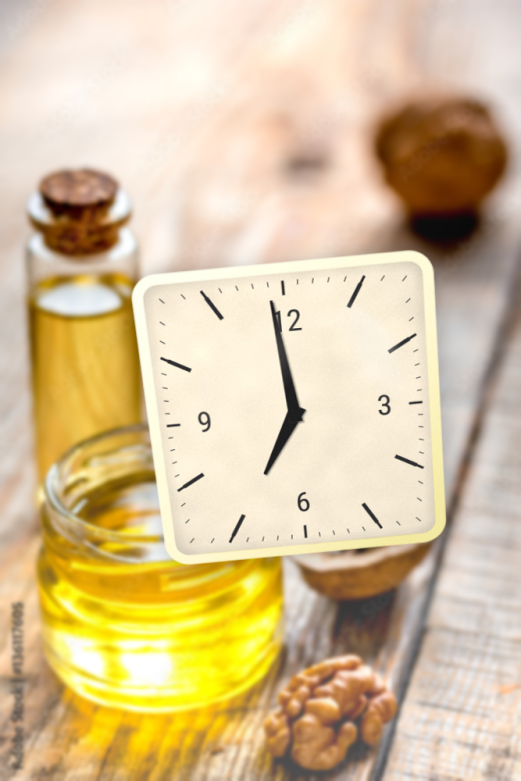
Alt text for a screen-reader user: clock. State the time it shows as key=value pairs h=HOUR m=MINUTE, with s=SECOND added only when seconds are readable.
h=6 m=59
